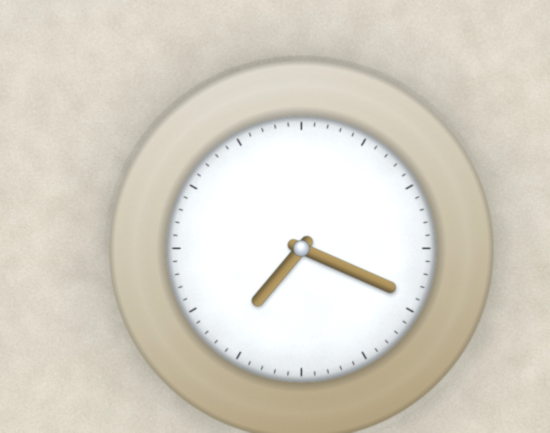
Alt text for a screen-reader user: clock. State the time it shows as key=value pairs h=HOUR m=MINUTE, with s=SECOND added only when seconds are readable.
h=7 m=19
